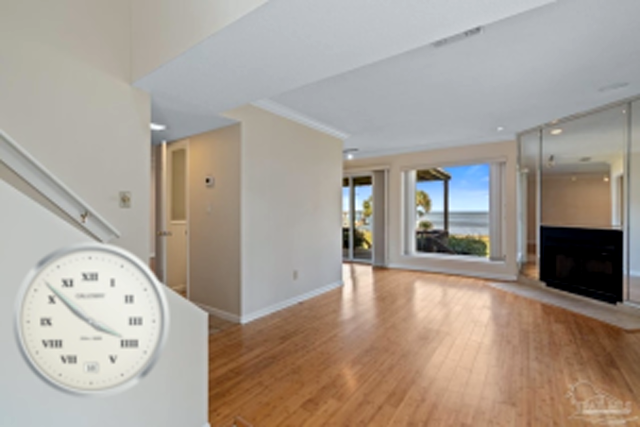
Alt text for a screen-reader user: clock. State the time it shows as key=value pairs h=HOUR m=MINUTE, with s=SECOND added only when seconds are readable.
h=3 m=52
